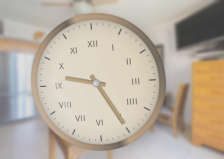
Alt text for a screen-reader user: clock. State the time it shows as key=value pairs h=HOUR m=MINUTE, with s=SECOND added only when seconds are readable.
h=9 m=25
